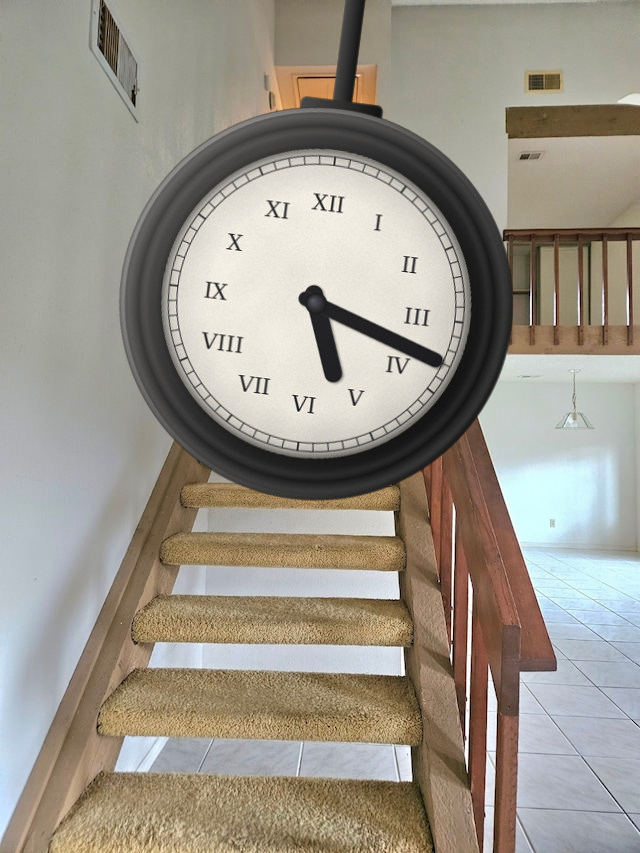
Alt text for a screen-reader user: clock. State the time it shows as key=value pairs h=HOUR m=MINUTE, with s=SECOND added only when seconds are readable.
h=5 m=18
